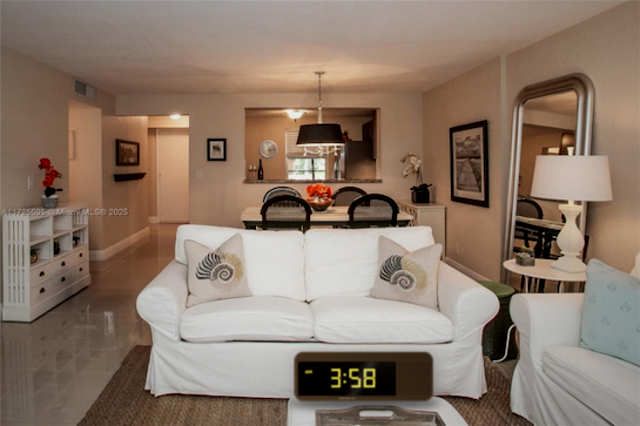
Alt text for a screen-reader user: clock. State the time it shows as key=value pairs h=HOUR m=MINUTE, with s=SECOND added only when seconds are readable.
h=3 m=58
